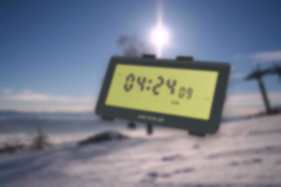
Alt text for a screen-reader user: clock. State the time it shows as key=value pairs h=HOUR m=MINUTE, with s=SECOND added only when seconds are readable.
h=4 m=24
